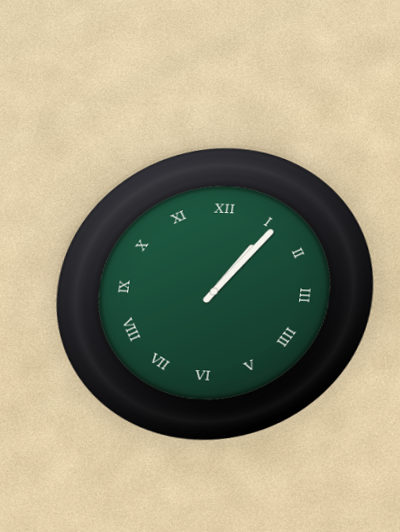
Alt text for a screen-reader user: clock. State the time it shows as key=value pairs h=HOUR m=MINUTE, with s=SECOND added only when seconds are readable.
h=1 m=6
